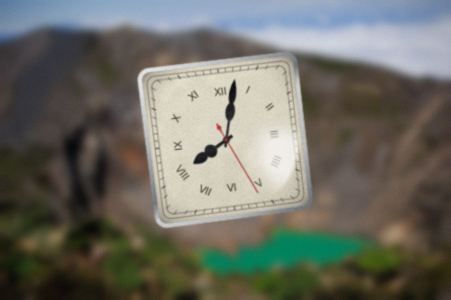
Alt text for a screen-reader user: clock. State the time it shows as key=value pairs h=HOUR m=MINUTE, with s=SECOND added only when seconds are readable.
h=8 m=2 s=26
